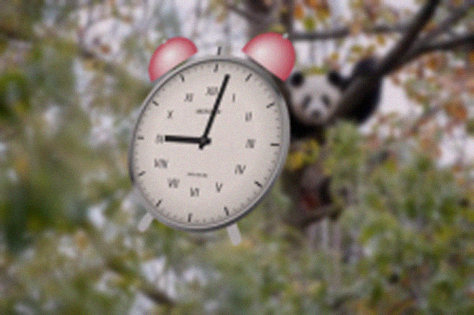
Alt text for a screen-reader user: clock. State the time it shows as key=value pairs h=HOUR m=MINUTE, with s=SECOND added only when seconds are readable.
h=9 m=2
